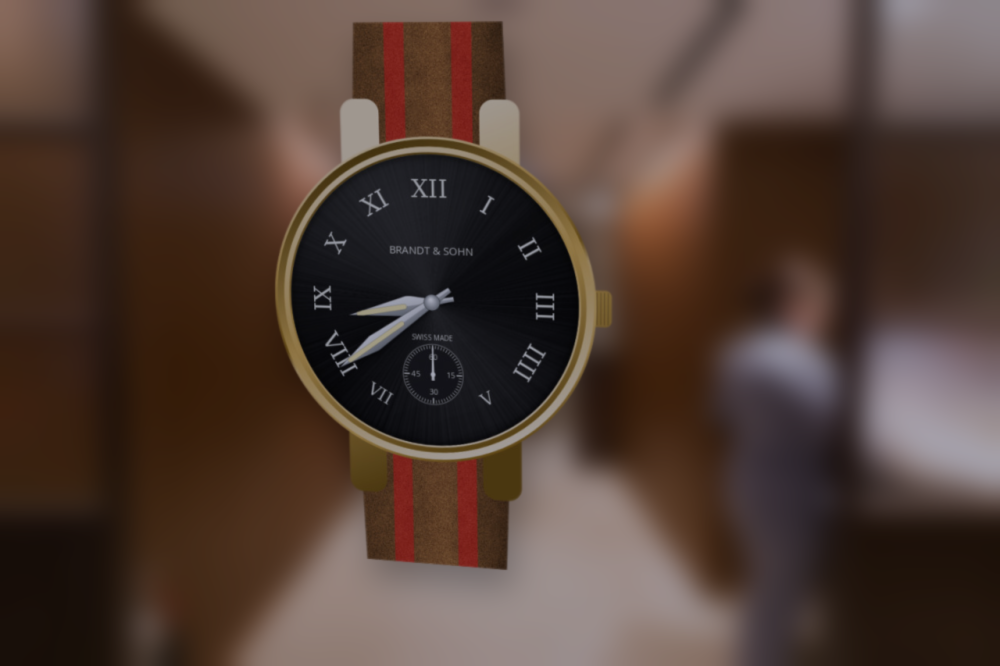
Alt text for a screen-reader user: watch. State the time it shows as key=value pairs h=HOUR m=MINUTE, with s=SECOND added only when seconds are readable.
h=8 m=39
